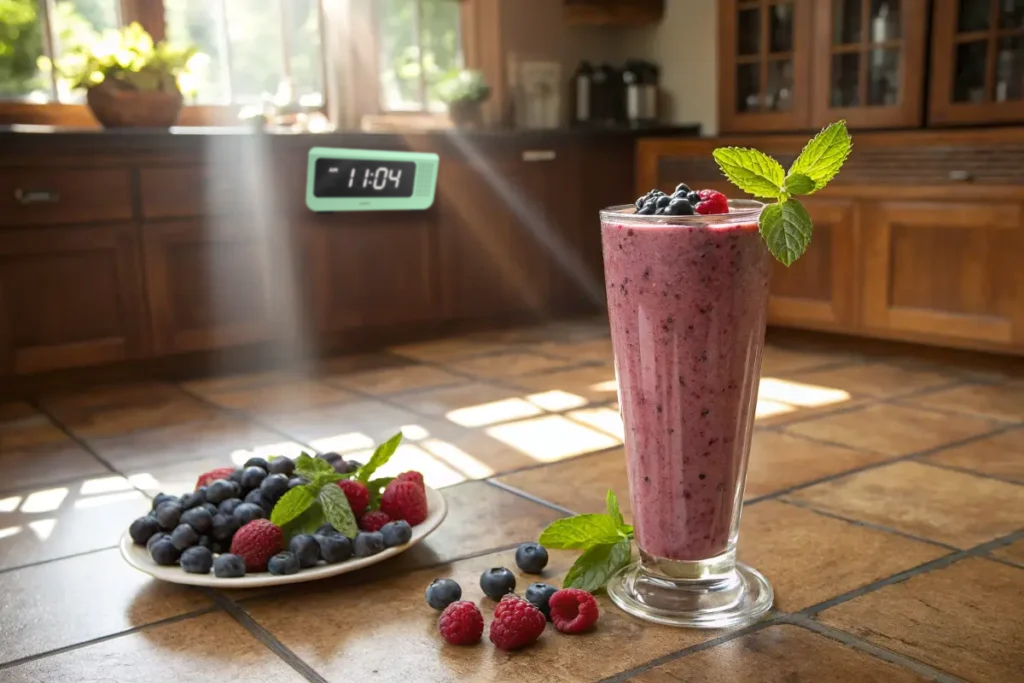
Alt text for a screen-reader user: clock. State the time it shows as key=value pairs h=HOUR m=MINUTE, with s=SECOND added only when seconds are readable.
h=11 m=4
